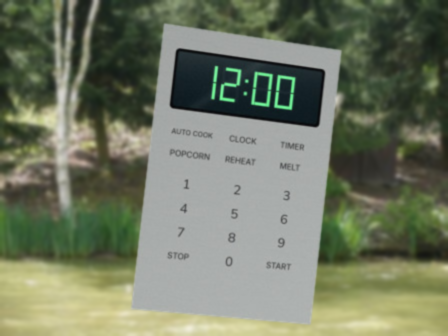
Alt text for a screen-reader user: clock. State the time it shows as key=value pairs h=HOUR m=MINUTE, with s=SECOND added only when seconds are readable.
h=12 m=0
